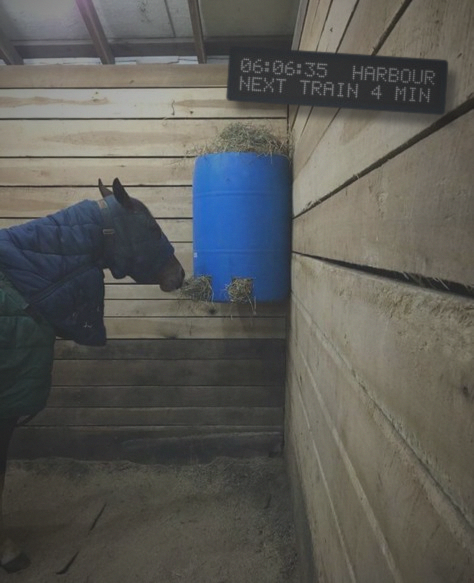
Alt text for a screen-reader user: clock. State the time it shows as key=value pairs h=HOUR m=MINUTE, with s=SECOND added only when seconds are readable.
h=6 m=6 s=35
